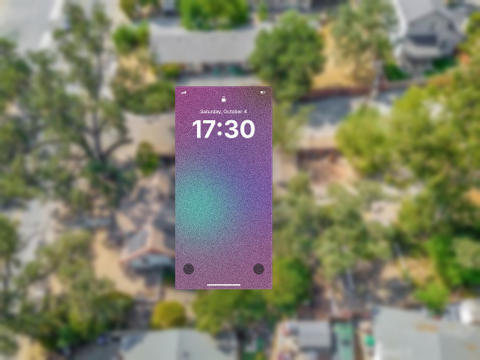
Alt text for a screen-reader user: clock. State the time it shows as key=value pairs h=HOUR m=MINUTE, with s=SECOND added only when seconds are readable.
h=17 m=30
